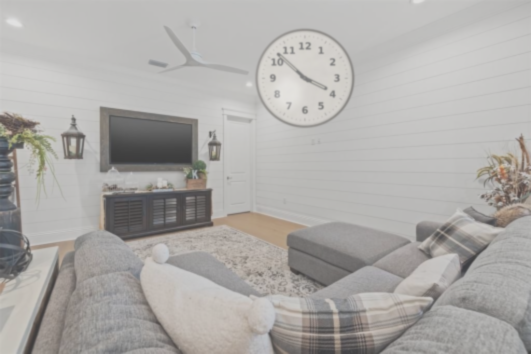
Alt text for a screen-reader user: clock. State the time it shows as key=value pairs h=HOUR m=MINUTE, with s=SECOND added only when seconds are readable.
h=3 m=52
